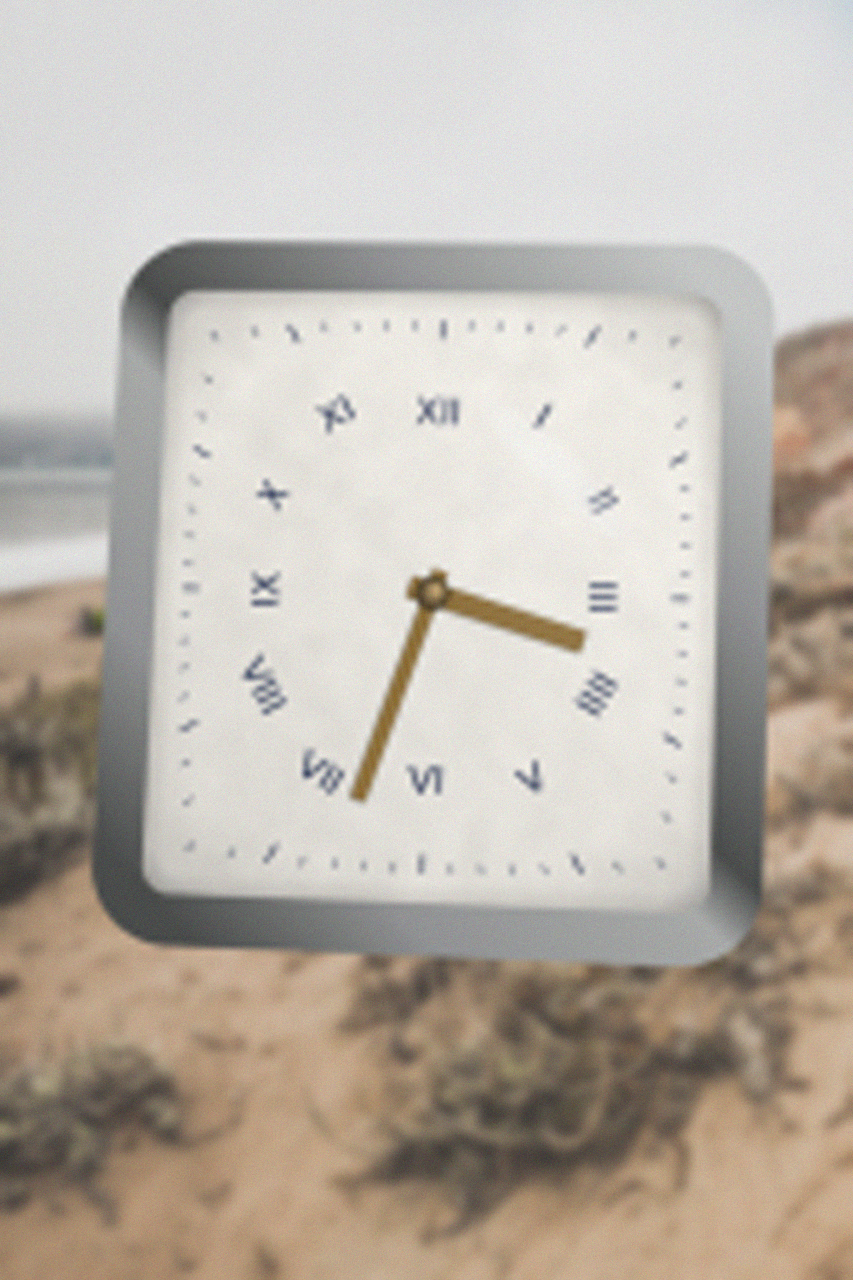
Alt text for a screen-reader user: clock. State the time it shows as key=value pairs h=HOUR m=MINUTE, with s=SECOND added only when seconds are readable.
h=3 m=33
